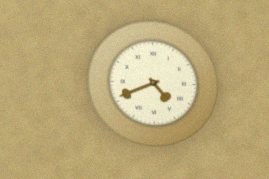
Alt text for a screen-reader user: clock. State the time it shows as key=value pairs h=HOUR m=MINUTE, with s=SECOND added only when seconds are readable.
h=4 m=41
